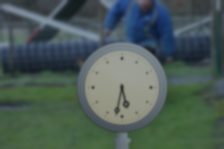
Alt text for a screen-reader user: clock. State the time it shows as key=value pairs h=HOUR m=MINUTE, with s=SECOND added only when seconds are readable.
h=5 m=32
